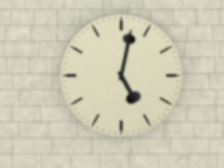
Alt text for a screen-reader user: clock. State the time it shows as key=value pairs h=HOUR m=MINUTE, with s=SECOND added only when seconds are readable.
h=5 m=2
